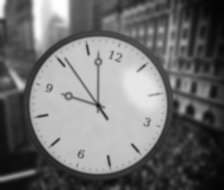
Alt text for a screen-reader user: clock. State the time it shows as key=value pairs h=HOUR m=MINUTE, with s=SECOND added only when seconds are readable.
h=8 m=56 s=51
